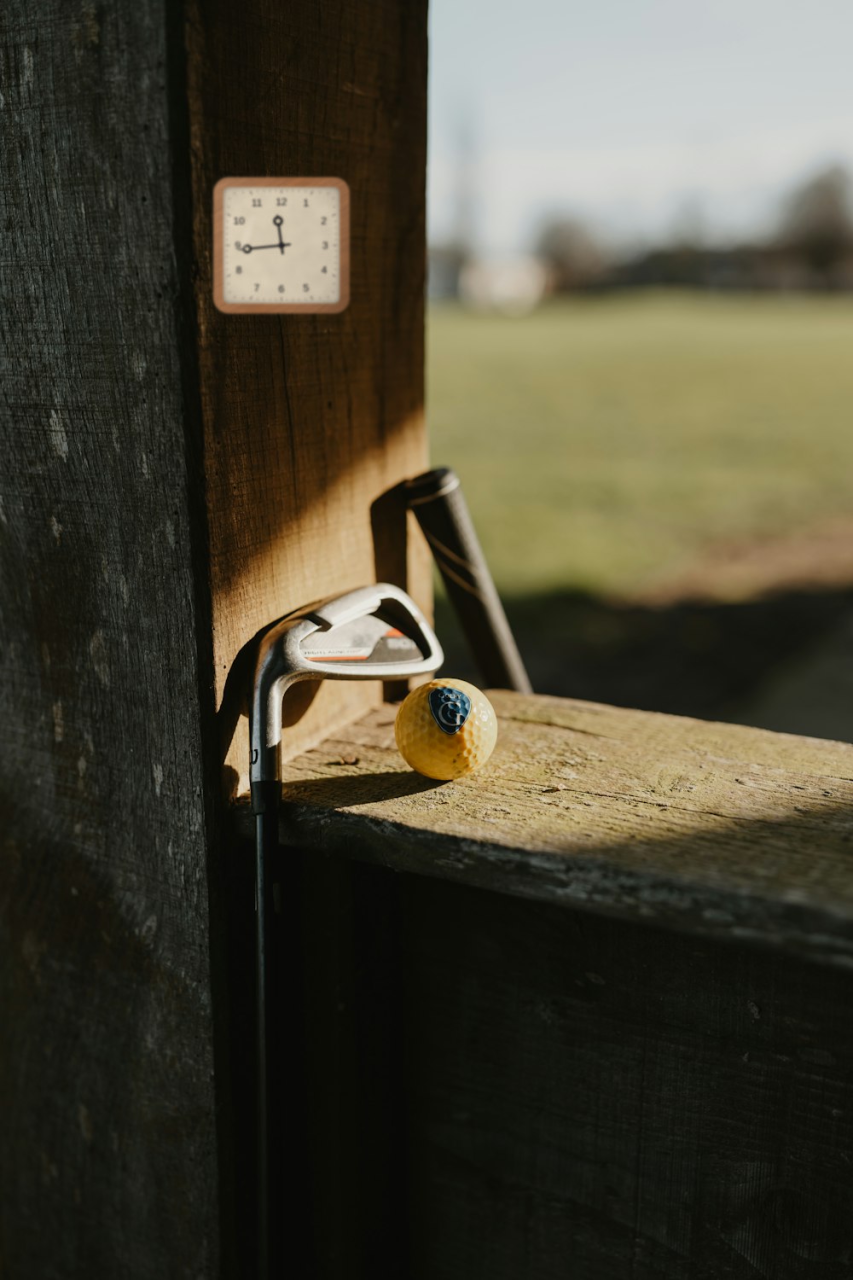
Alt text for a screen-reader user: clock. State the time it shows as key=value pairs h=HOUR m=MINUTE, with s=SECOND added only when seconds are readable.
h=11 m=44
